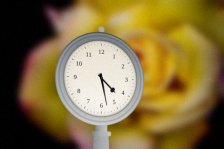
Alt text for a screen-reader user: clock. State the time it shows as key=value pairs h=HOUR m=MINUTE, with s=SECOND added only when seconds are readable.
h=4 m=28
